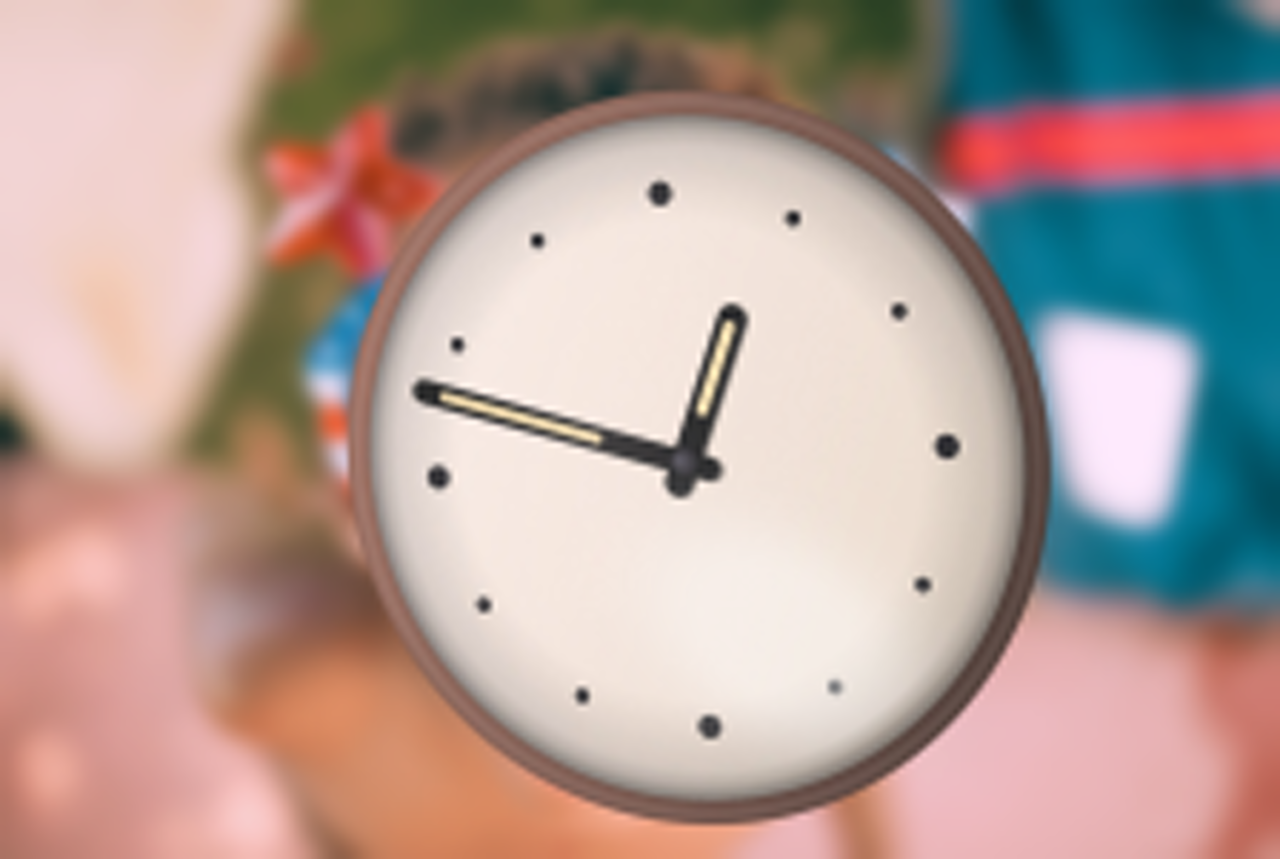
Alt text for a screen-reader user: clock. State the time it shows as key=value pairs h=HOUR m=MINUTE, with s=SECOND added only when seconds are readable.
h=12 m=48
